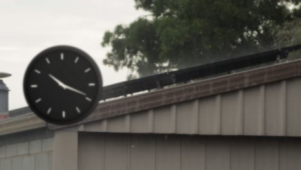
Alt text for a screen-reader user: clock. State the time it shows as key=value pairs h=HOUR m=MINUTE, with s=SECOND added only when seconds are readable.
h=10 m=19
